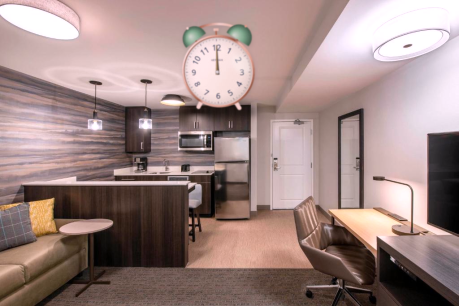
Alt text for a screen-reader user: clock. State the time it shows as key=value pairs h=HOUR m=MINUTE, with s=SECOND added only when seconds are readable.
h=12 m=0
